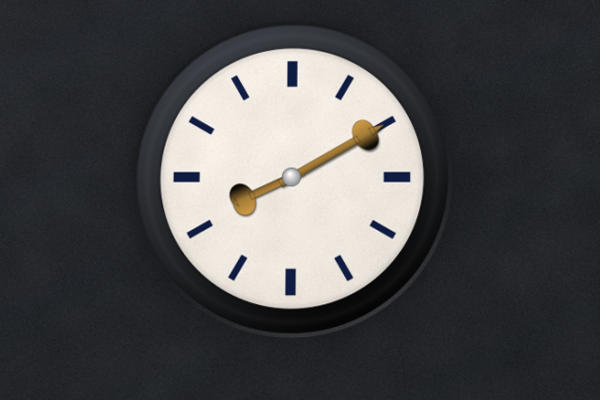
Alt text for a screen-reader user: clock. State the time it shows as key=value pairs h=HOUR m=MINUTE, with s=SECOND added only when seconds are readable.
h=8 m=10
